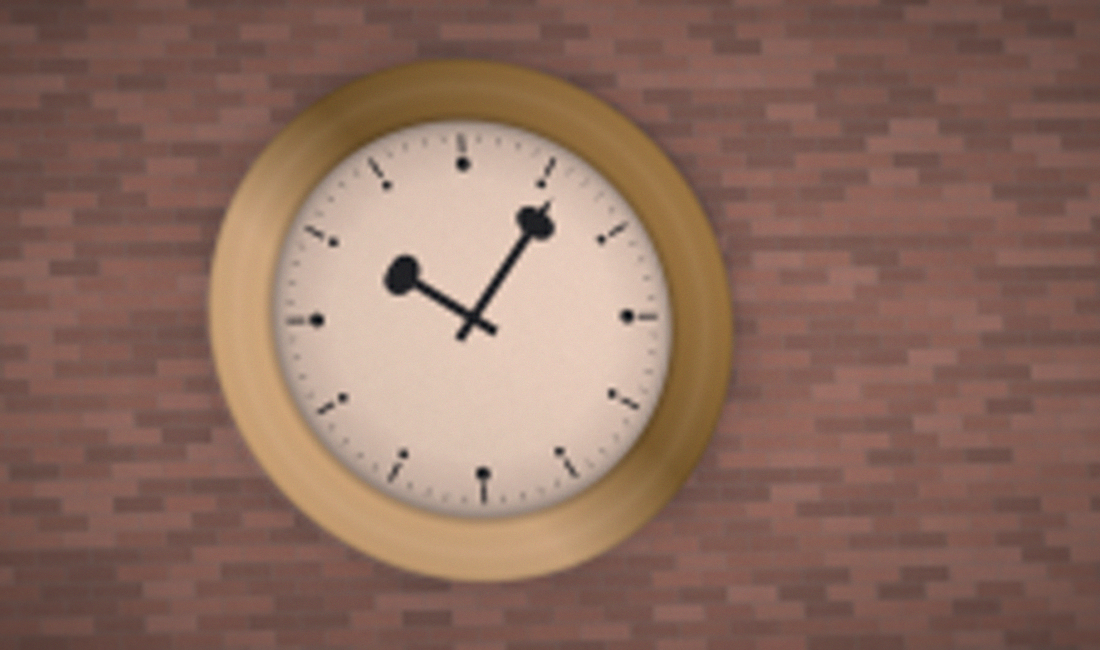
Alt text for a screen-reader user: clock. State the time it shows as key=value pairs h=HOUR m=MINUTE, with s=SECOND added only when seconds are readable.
h=10 m=6
